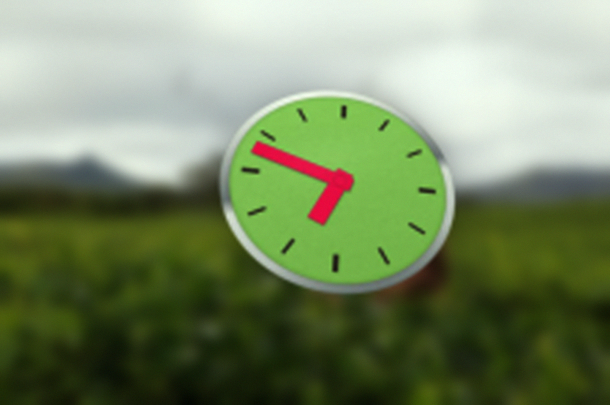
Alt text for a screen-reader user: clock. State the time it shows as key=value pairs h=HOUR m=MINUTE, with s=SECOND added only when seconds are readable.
h=6 m=48
